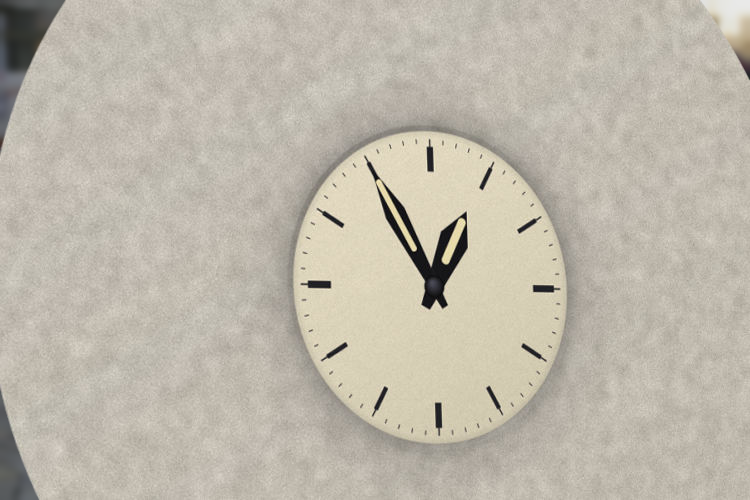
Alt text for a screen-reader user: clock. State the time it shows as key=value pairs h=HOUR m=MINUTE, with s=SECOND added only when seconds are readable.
h=12 m=55
